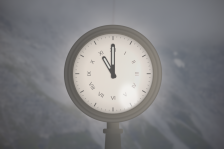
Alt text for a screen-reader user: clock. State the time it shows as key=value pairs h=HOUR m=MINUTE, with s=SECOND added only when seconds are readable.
h=11 m=0
